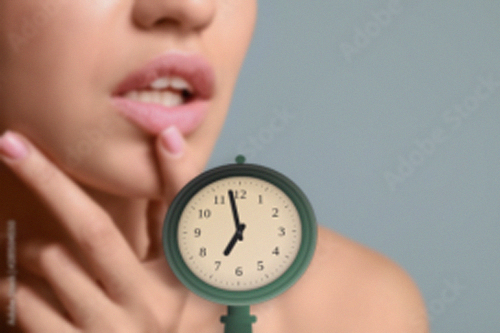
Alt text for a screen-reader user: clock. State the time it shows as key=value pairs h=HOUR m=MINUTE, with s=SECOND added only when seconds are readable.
h=6 m=58
